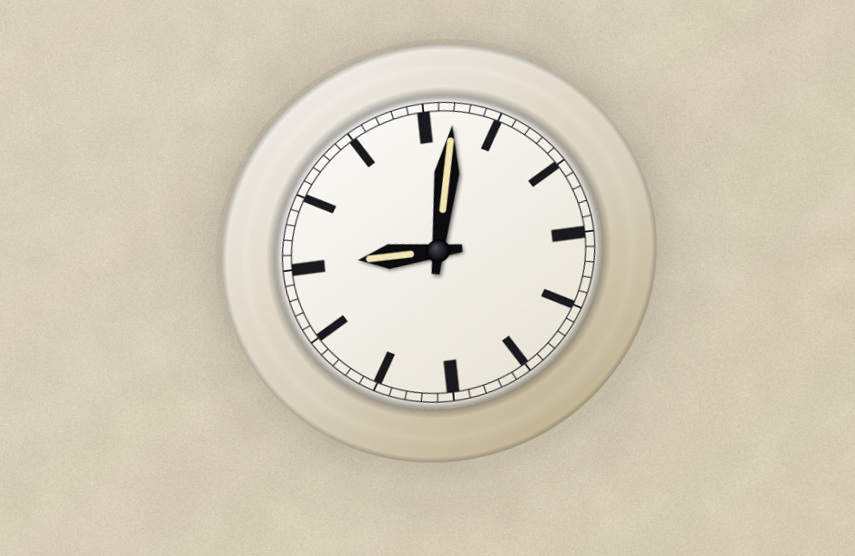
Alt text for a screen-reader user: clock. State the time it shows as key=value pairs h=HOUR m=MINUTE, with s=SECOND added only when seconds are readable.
h=9 m=2
